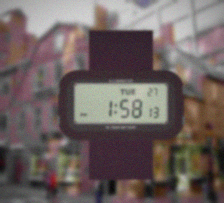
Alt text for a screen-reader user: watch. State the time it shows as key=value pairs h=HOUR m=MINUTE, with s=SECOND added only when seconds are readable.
h=1 m=58
